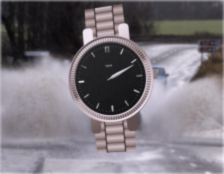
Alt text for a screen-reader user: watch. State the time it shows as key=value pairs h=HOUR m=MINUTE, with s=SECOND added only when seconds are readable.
h=2 m=11
